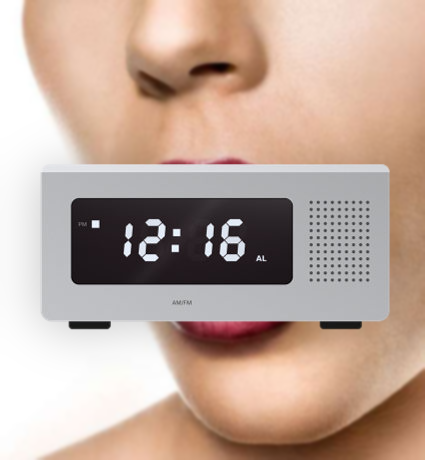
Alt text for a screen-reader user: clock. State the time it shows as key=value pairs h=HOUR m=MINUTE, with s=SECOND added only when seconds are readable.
h=12 m=16
